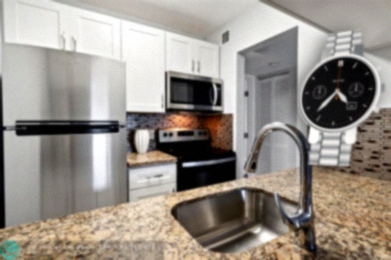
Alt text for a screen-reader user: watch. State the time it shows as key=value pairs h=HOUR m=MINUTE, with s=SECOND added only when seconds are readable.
h=4 m=37
